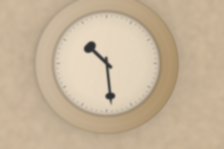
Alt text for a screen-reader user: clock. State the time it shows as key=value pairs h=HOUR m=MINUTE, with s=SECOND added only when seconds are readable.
h=10 m=29
